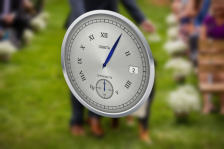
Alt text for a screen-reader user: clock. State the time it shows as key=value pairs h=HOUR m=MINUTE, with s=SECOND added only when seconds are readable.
h=1 m=5
